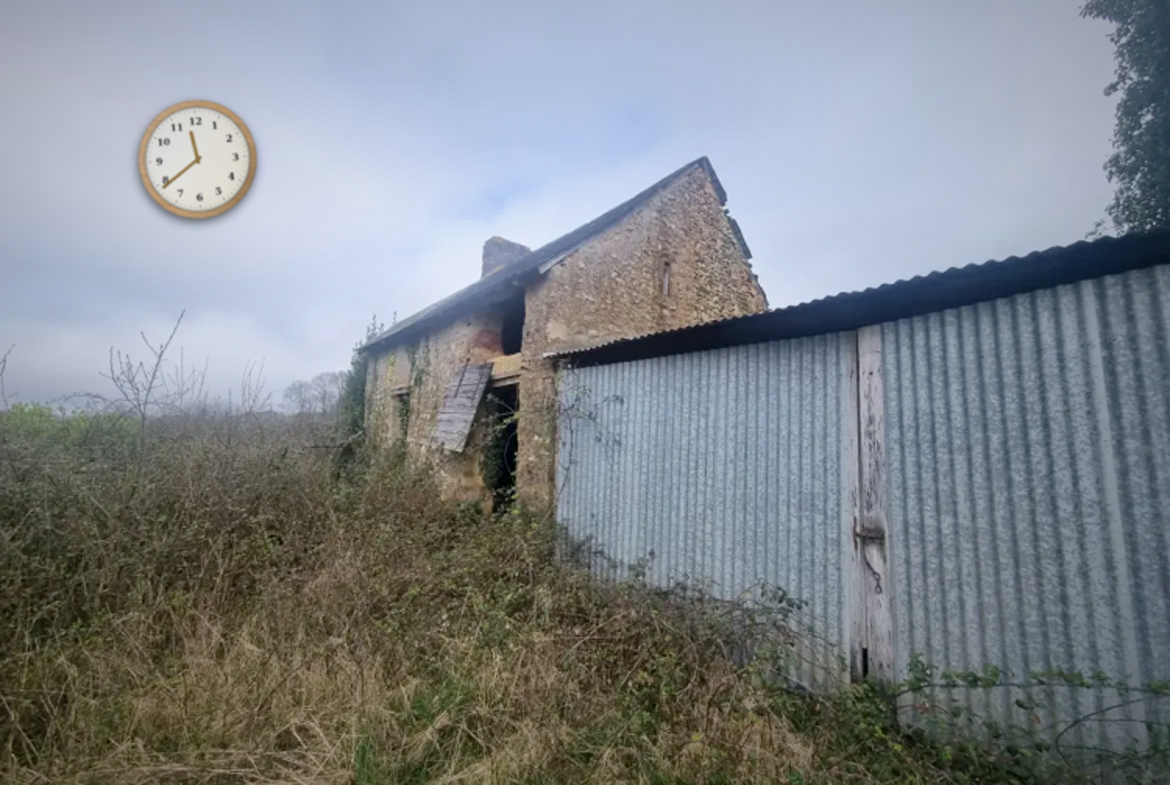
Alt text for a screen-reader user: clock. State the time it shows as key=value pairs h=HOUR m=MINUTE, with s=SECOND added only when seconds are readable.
h=11 m=39
